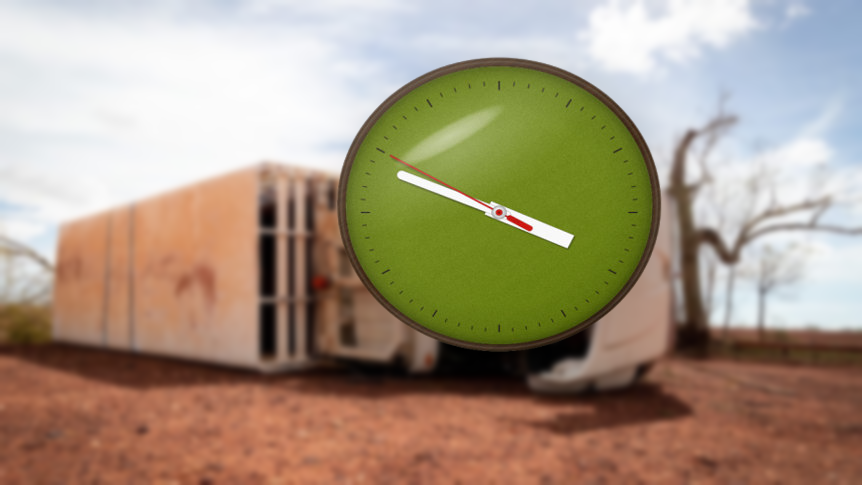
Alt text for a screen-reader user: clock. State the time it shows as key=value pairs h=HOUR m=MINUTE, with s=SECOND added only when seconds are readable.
h=3 m=48 s=50
